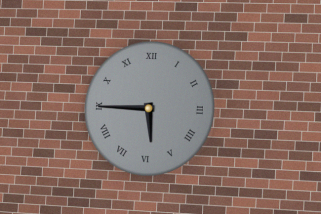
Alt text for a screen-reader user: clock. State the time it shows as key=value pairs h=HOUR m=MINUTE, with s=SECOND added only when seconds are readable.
h=5 m=45
